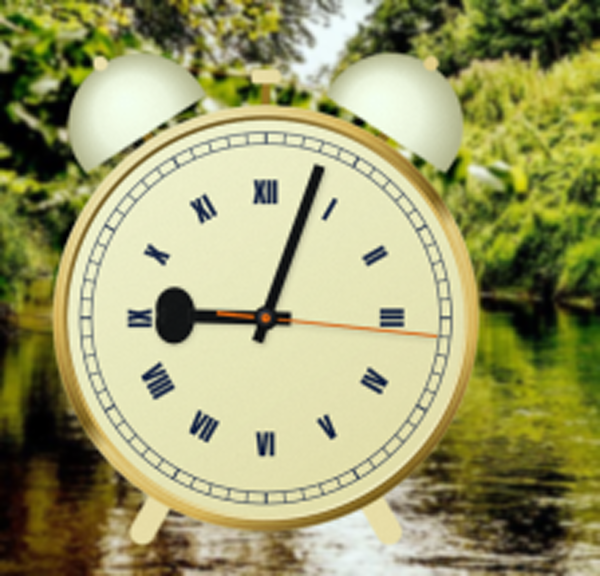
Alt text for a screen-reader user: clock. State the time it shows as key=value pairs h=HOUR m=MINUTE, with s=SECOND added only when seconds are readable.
h=9 m=3 s=16
